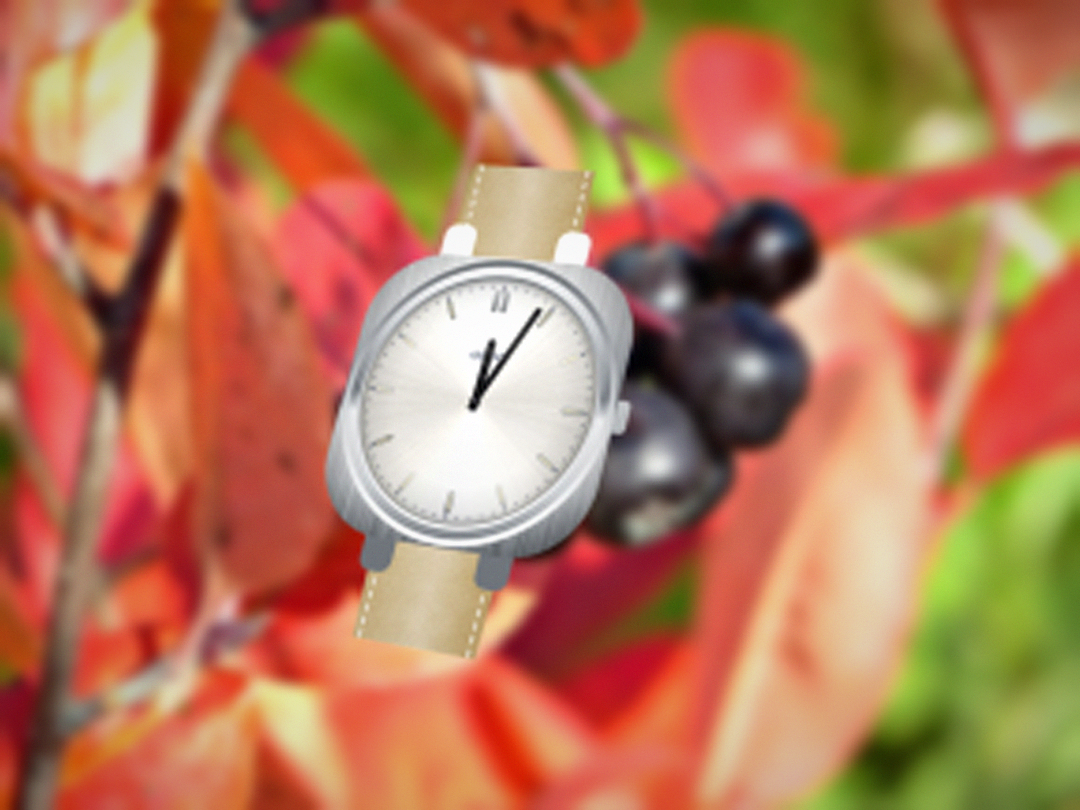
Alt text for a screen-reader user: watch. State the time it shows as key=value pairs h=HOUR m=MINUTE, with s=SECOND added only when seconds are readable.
h=12 m=4
